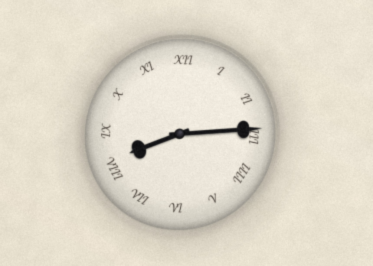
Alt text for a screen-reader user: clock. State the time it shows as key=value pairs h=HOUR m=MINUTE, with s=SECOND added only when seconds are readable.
h=8 m=14
